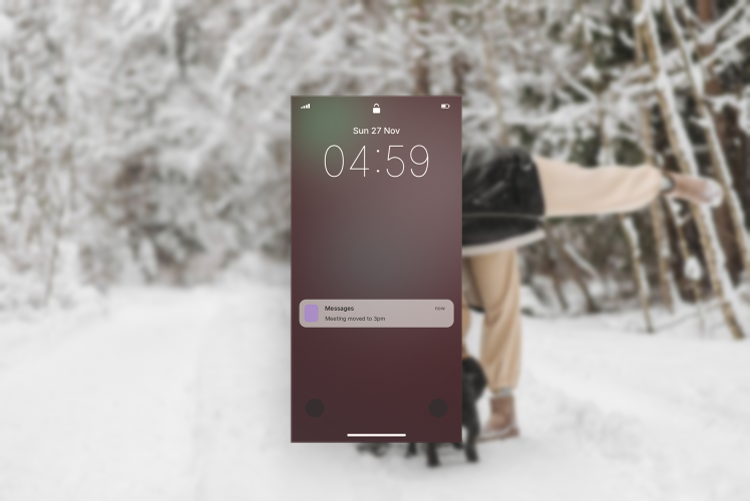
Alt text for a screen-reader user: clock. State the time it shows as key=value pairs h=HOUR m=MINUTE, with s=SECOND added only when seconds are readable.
h=4 m=59
